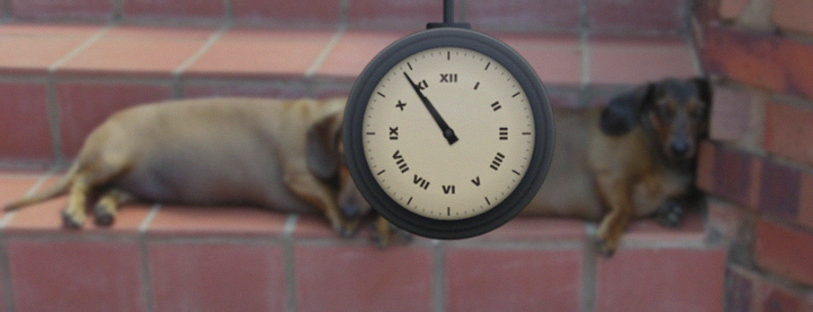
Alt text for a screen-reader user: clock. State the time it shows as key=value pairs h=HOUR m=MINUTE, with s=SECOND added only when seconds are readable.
h=10 m=54
